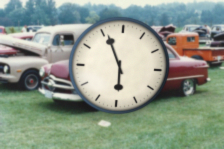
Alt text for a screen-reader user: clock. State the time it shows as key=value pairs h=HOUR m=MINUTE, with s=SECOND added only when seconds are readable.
h=5 m=56
